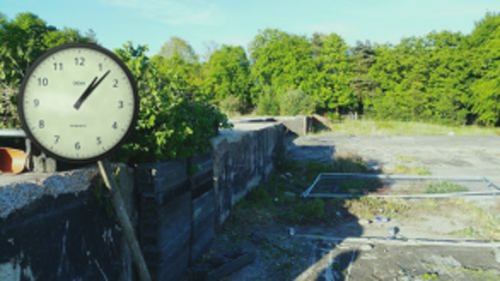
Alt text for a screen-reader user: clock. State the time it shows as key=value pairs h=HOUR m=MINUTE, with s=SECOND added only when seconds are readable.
h=1 m=7
